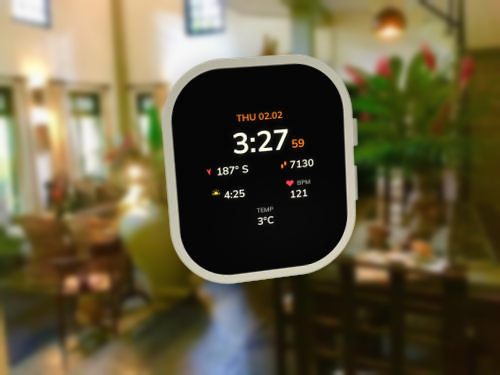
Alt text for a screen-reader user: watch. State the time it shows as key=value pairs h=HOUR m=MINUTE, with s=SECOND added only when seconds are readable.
h=3 m=27 s=59
